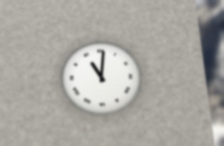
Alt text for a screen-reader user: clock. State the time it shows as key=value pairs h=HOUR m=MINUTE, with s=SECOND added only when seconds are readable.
h=11 m=1
